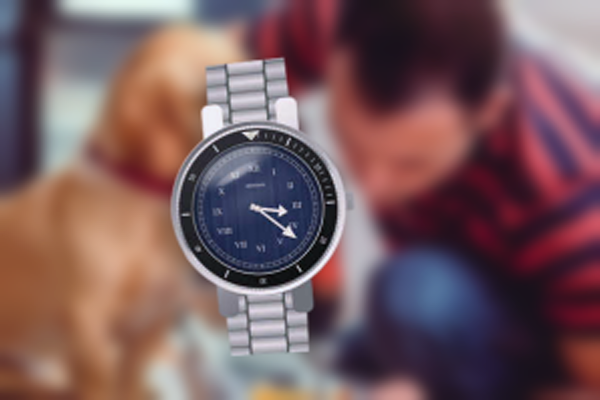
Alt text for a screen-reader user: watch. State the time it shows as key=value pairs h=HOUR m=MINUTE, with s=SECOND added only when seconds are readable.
h=3 m=22
